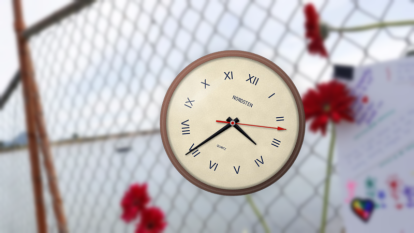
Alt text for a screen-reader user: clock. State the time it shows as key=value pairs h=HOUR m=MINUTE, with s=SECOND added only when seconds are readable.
h=3 m=35 s=12
